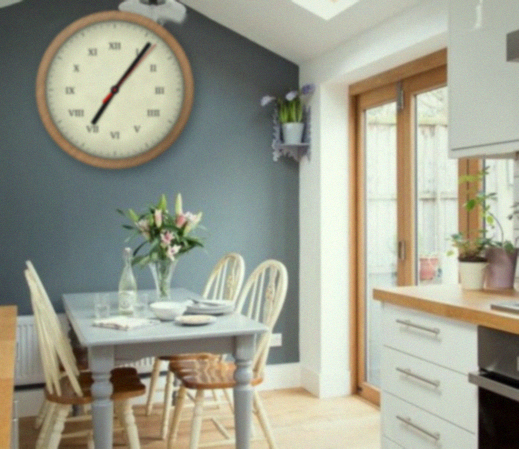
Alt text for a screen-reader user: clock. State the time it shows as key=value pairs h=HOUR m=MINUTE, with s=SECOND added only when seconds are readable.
h=7 m=6 s=7
